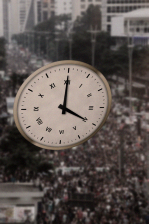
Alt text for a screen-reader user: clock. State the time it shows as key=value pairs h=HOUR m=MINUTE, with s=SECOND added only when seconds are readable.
h=4 m=0
